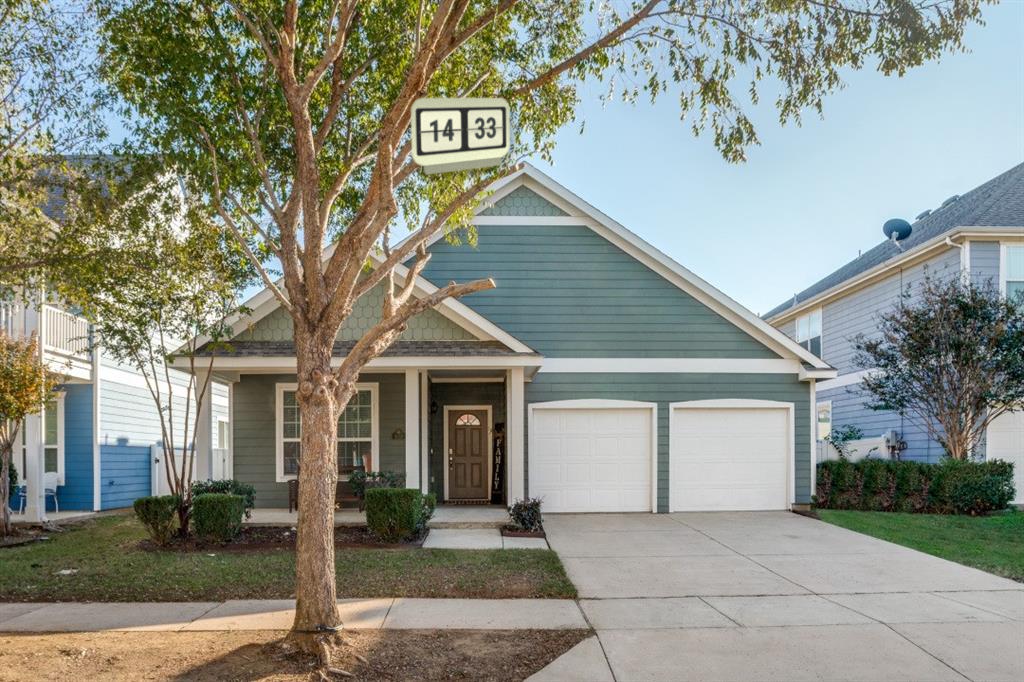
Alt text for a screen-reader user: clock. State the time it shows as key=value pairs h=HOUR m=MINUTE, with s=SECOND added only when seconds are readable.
h=14 m=33
